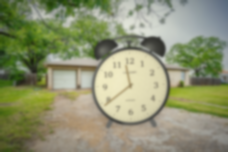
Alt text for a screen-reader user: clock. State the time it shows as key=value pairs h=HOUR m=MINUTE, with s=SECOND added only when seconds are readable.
h=11 m=39
